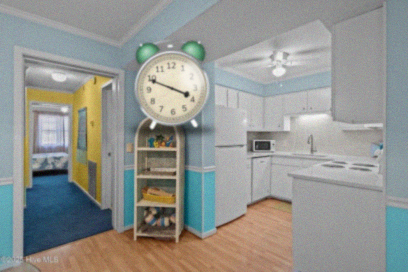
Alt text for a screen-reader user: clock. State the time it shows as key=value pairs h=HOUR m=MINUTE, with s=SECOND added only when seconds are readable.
h=3 m=49
